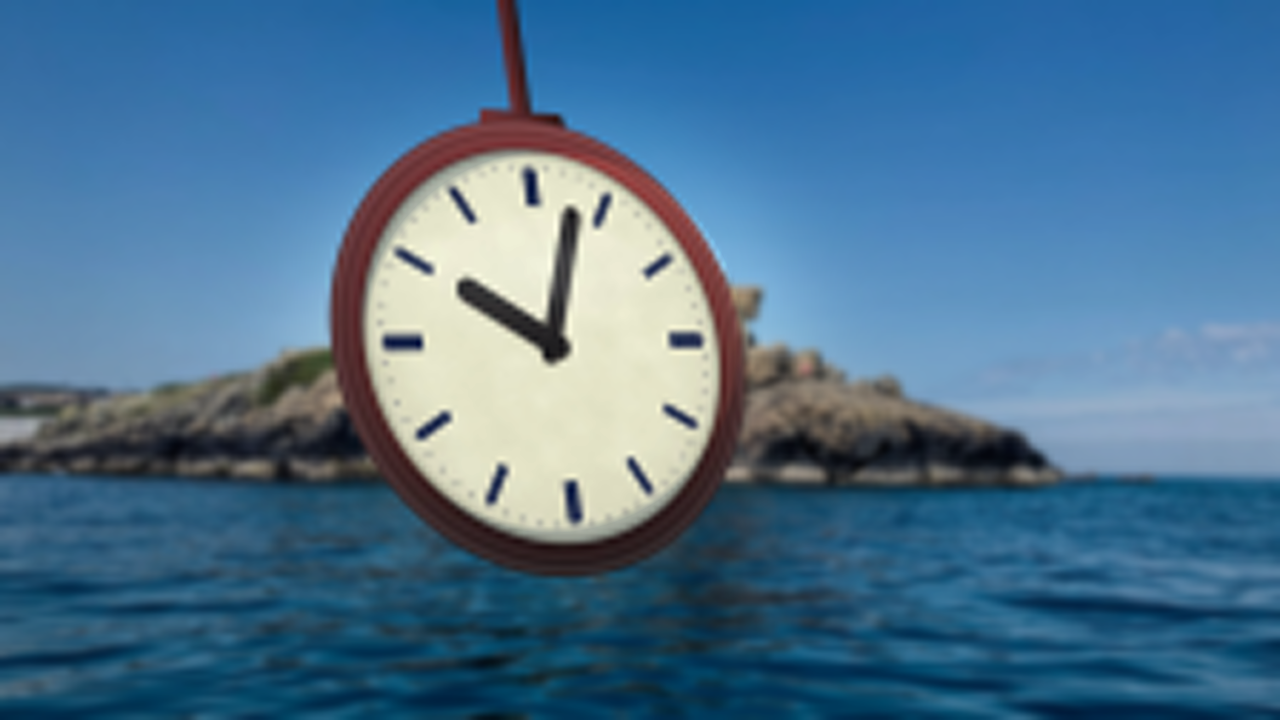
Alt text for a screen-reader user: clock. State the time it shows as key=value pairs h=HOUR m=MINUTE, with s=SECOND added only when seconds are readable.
h=10 m=3
